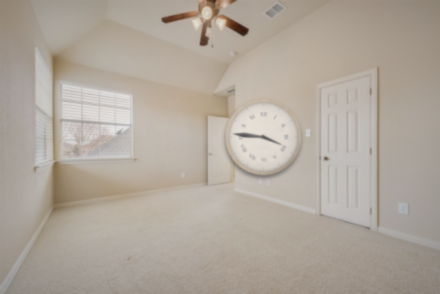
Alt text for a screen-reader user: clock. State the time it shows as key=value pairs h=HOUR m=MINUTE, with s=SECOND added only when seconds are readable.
h=3 m=46
